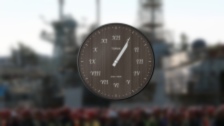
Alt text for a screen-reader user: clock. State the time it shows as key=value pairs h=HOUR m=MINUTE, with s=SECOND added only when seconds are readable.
h=1 m=5
